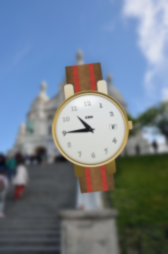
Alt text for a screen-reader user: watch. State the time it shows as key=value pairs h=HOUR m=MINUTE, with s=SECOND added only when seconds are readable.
h=10 m=45
